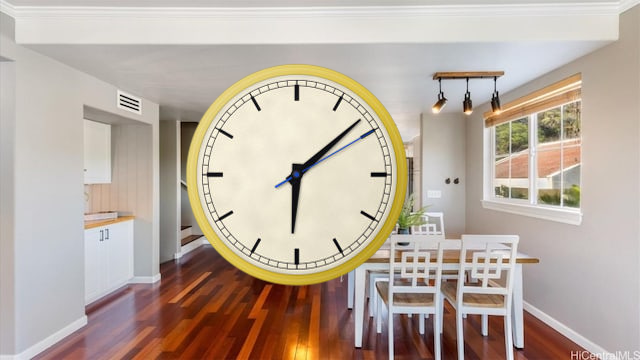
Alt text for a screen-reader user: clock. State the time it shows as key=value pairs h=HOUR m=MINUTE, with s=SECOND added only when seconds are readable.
h=6 m=8 s=10
